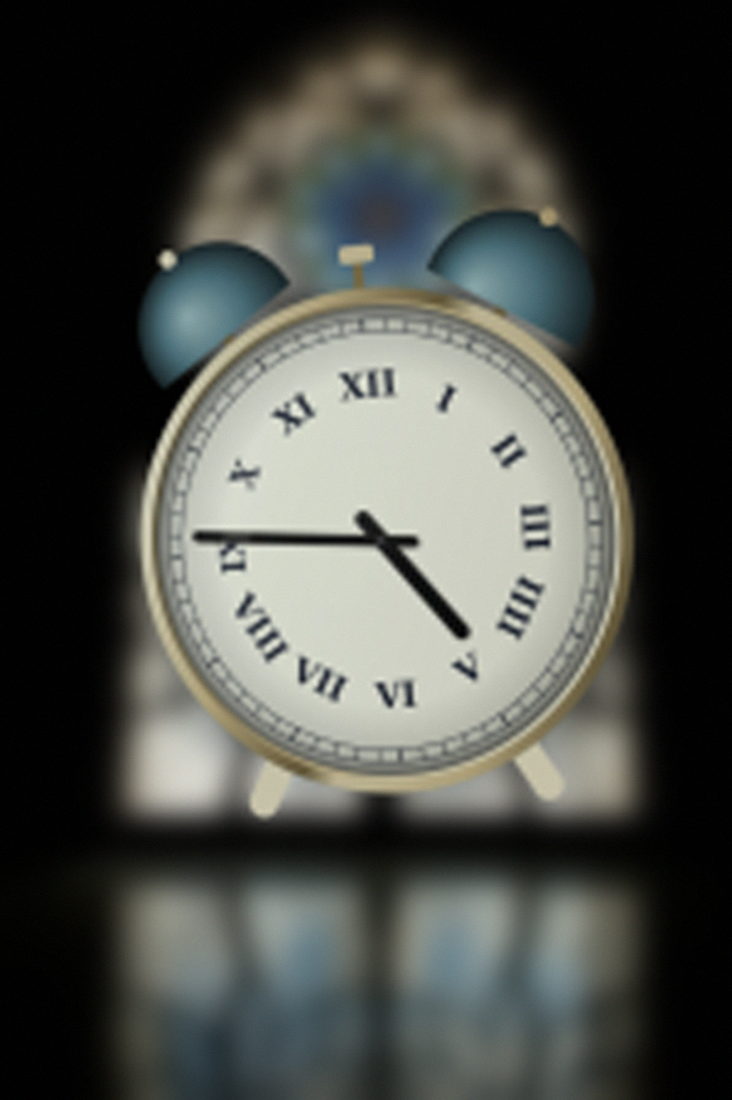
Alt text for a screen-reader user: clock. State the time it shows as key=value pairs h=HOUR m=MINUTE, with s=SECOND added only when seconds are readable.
h=4 m=46
